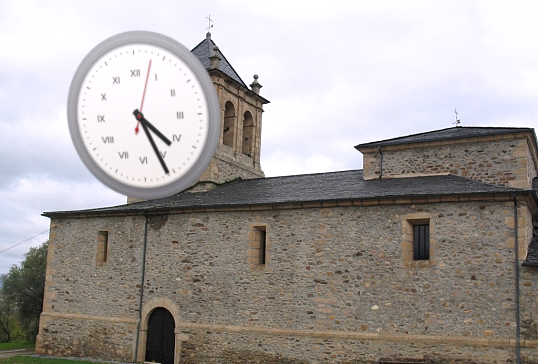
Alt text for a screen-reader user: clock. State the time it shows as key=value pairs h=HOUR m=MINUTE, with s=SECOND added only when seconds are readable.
h=4 m=26 s=3
